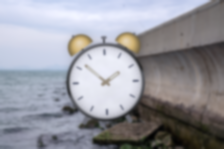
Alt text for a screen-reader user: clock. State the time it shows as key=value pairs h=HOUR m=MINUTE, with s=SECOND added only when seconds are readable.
h=1 m=52
